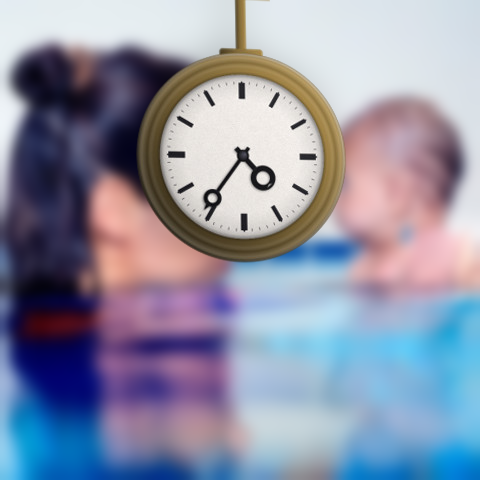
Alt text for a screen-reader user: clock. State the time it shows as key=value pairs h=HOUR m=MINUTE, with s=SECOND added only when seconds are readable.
h=4 m=36
